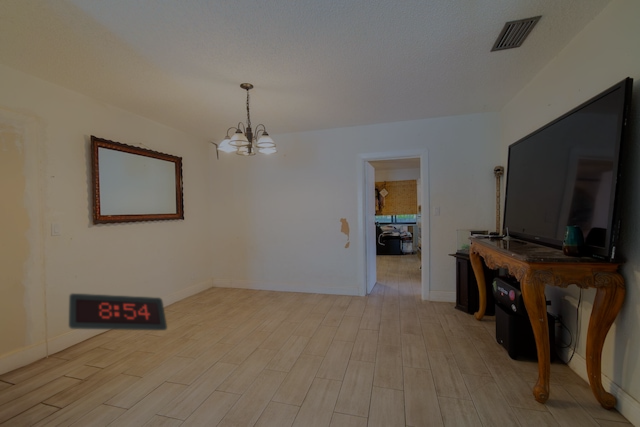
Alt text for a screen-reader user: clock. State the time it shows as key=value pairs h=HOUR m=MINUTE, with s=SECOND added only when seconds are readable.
h=8 m=54
